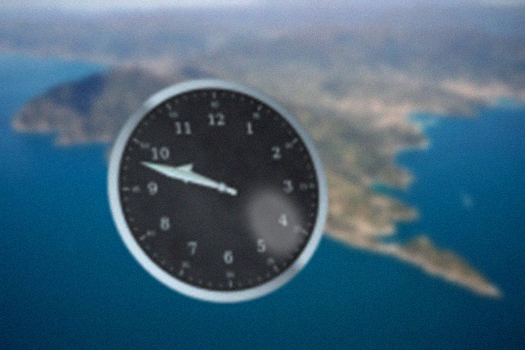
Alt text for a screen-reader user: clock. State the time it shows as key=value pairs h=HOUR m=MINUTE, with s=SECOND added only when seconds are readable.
h=9 m=48
